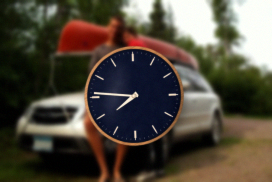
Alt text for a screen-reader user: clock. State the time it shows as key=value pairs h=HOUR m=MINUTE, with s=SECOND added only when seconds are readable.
h=7 m=46
